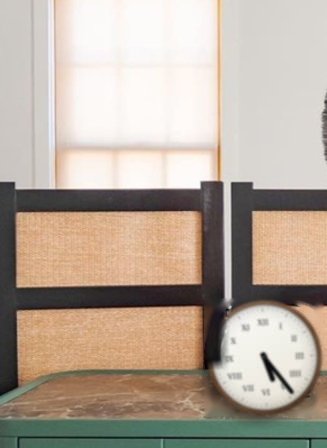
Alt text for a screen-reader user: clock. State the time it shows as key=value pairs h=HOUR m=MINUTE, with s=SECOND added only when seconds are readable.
h=5 m=24
